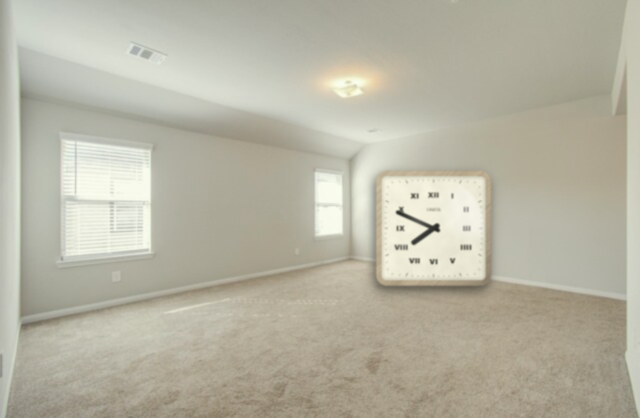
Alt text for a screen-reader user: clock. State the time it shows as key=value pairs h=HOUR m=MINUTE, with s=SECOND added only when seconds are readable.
h=7 m=49
